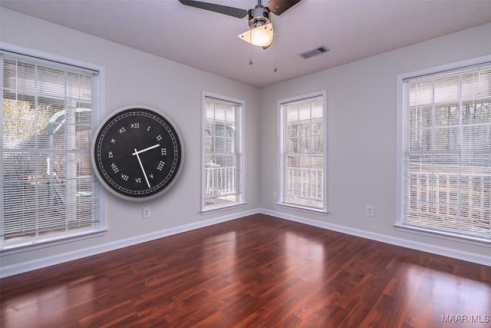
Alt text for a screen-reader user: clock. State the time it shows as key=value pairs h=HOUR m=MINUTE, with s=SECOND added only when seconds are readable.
h=2 m=27
